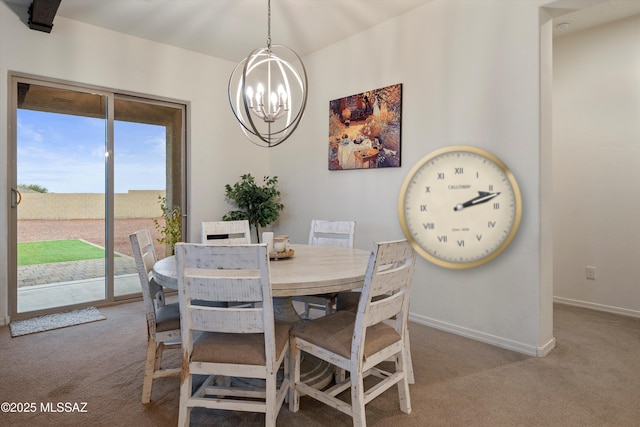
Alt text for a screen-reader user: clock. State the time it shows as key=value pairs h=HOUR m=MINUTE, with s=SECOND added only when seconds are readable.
h=2 m=12
